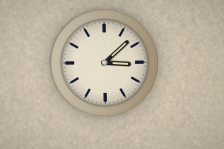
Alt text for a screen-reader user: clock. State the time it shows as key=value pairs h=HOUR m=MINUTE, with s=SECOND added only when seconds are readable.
h=3 m=8
